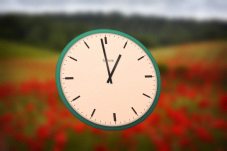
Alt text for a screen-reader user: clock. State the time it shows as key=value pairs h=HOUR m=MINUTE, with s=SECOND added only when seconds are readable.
h=12 m=59
